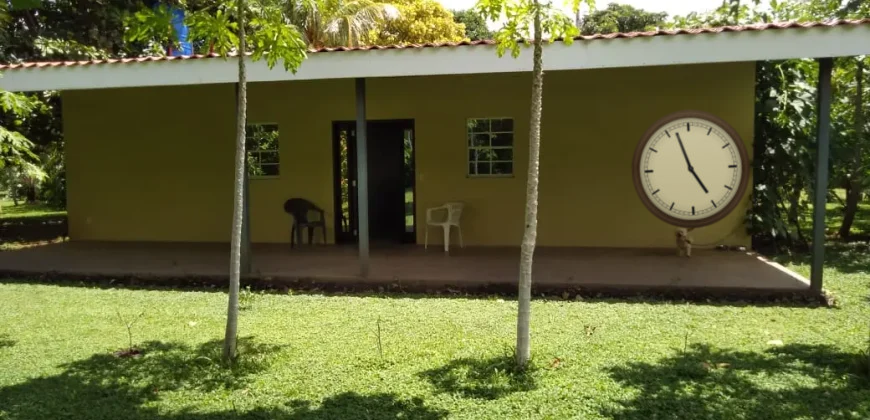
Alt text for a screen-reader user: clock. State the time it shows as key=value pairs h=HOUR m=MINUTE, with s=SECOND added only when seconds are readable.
h=4 m=57
